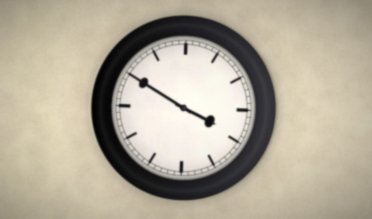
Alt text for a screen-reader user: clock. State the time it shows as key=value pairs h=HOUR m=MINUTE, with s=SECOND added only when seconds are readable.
h=3 m=50
